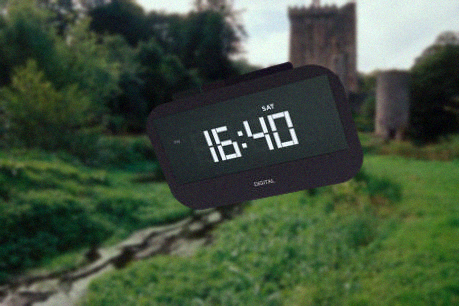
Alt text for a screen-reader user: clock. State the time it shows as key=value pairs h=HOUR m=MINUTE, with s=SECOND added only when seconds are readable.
h=16 m=40
